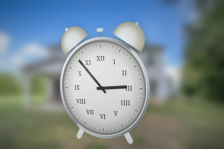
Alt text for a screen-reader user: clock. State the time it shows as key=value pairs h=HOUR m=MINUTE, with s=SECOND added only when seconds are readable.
h=2 m=53
